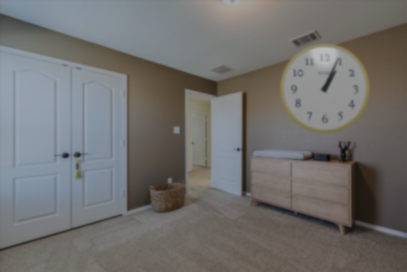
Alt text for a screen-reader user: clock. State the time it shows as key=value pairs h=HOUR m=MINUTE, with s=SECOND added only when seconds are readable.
h=1 m=4
